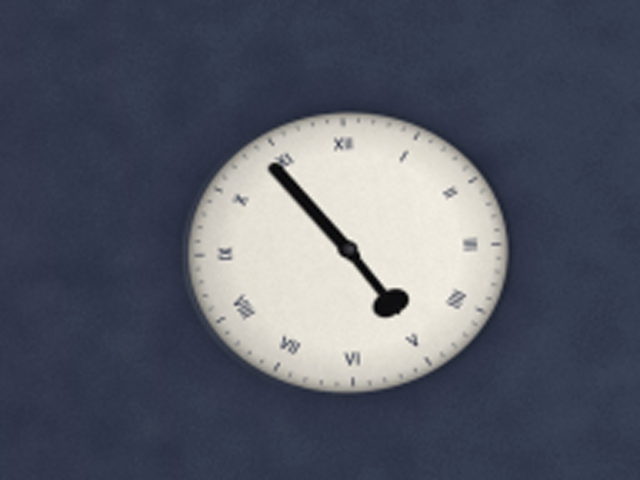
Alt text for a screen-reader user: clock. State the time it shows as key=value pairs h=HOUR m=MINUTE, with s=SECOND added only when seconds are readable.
h=4 m=54
